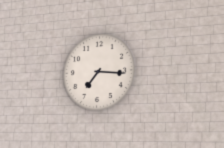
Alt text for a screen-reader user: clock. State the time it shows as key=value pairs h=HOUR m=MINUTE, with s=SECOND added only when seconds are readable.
h=7 m=16
